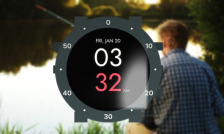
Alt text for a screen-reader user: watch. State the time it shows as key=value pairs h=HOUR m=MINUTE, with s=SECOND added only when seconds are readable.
h=3 m=32
